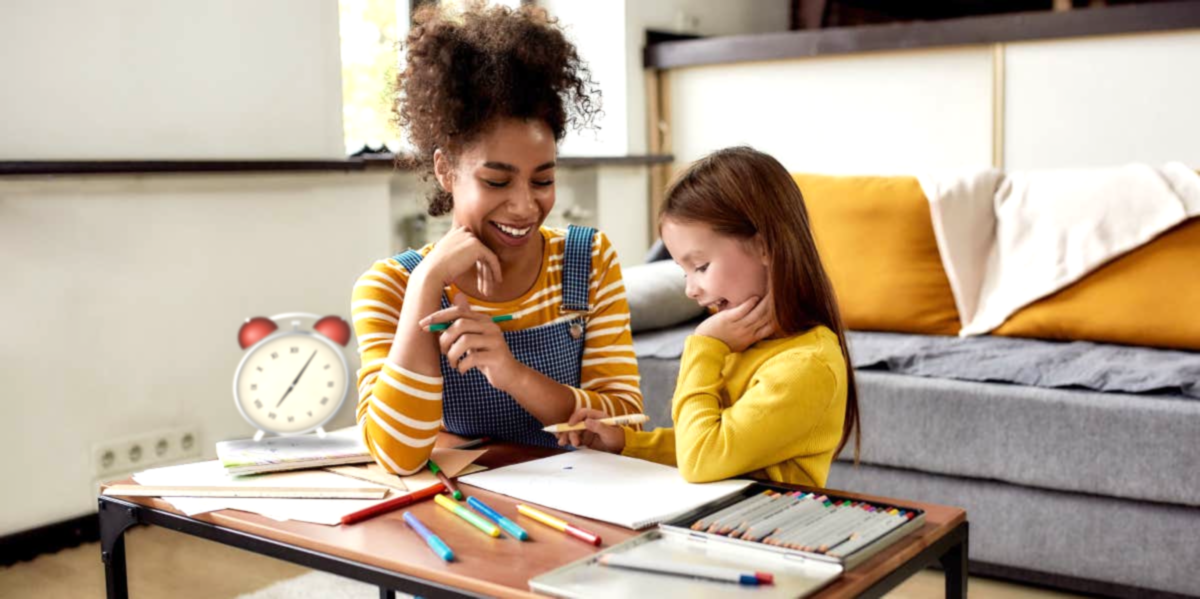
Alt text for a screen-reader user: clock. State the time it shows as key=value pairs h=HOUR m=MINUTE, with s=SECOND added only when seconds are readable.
h=7 m=5
